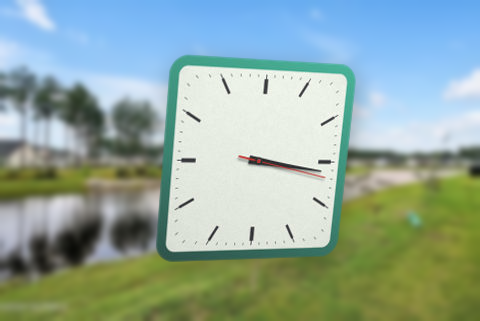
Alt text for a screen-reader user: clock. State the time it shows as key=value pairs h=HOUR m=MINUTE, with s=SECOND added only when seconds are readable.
h=3 m=16 s=17
